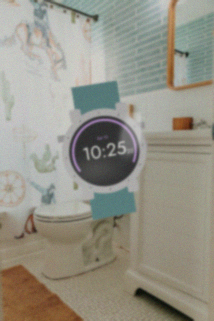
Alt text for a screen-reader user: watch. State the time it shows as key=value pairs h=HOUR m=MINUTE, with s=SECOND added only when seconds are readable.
h=10 m=25
